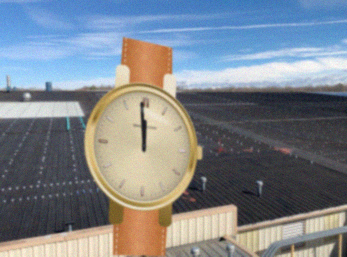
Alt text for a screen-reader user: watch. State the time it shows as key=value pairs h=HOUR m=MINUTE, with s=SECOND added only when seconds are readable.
h=11 m=59
